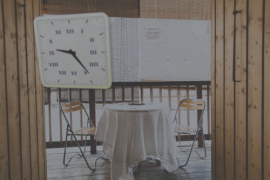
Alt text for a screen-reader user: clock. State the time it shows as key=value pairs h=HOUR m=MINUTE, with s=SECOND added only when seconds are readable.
h=9 m=24
